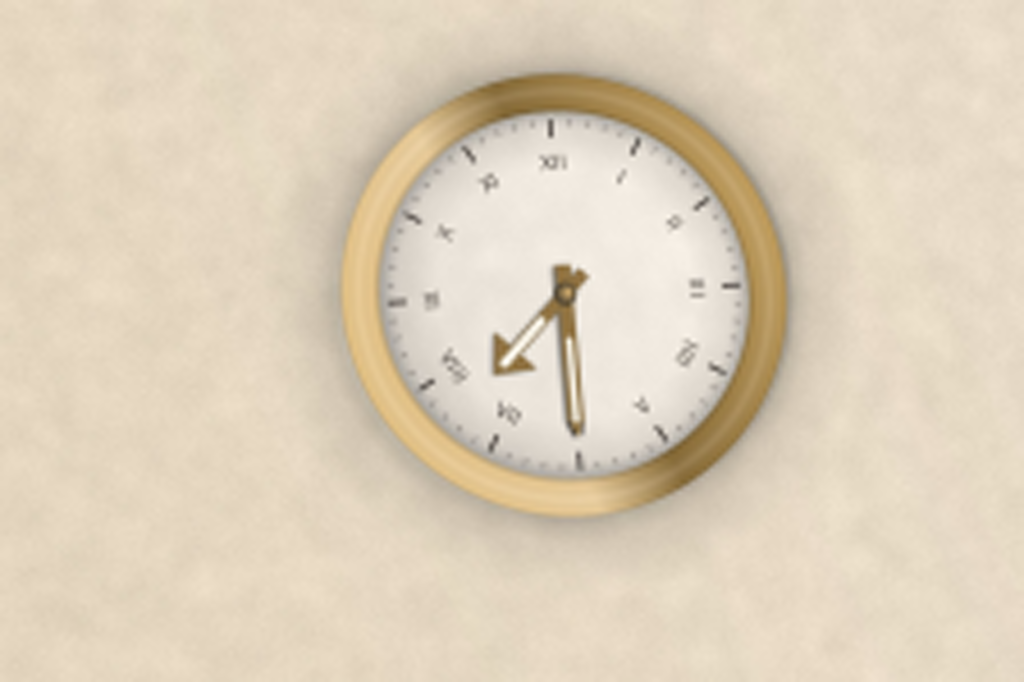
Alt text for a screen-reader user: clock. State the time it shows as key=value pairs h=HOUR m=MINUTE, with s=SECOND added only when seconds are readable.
h=7 m=30
